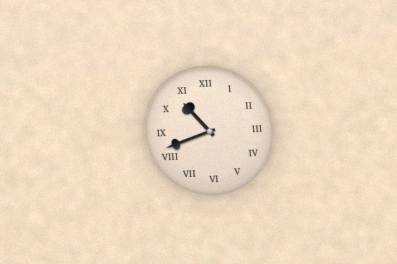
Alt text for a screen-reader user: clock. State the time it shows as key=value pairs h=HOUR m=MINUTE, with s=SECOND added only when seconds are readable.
h=10 m=42
